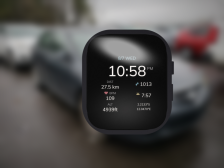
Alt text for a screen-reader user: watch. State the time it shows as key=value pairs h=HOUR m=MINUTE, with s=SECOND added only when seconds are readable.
h=10 m=58
